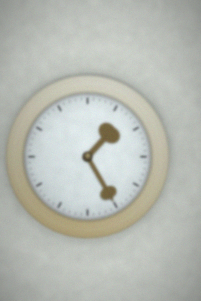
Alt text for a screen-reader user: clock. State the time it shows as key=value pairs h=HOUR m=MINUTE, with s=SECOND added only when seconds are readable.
h=1 m=25
